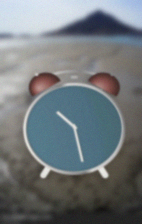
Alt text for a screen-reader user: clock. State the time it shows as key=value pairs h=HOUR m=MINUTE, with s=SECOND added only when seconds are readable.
h=10 m=28
